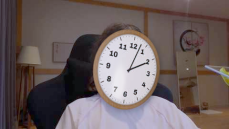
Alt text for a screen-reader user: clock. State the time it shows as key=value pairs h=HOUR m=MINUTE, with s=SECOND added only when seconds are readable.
h=2 m=3
